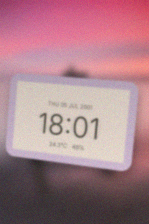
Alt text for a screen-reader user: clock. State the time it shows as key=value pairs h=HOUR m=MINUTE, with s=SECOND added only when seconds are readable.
h=18 m=1
